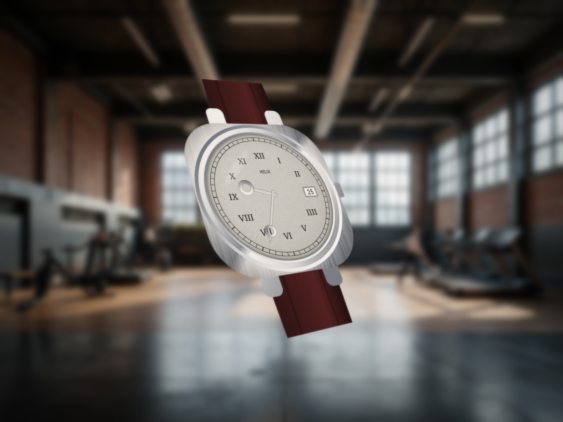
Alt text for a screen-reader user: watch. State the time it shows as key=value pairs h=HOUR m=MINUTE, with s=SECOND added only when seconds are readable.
h=9 m=34
